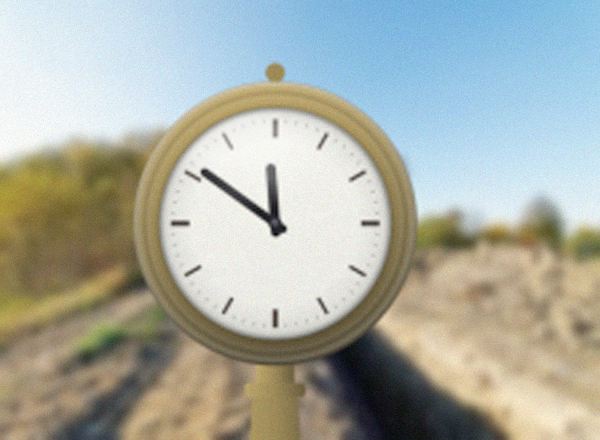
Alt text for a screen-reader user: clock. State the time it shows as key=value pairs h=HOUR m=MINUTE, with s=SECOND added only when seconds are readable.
h=11 m=51
